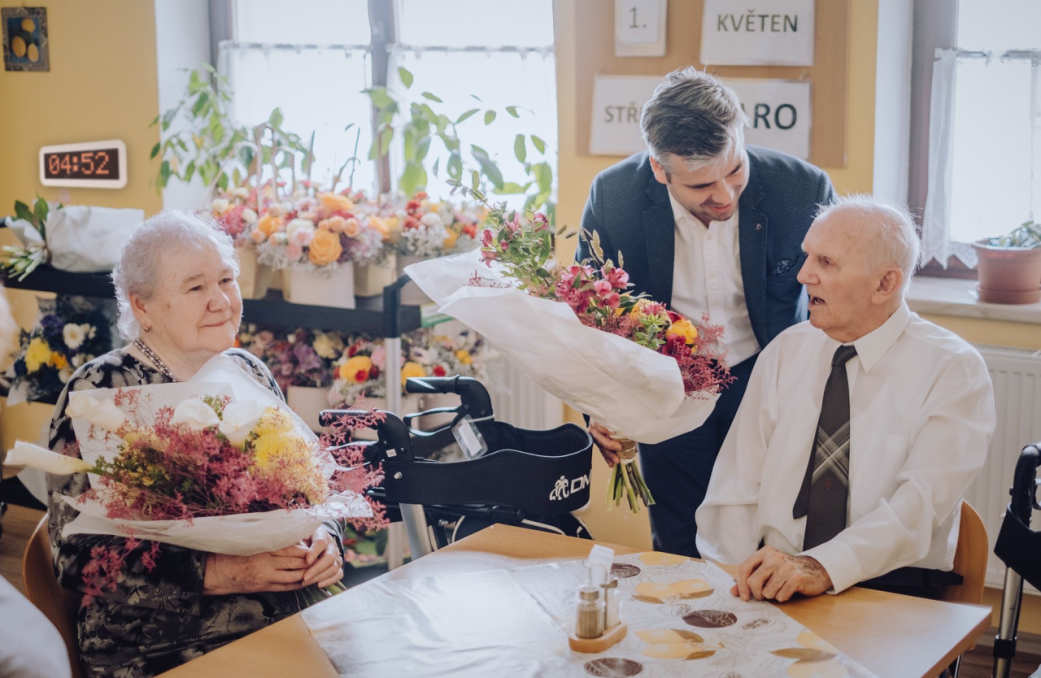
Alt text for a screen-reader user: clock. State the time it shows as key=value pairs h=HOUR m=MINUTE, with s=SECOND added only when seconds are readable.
h=4 m=52
